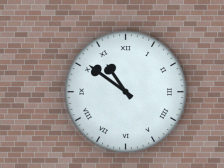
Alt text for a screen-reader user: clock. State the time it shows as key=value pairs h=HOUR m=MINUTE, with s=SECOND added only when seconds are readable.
h=10 m=51
